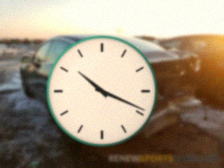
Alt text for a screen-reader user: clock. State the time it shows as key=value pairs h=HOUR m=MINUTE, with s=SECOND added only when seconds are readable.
h=10 m=19
